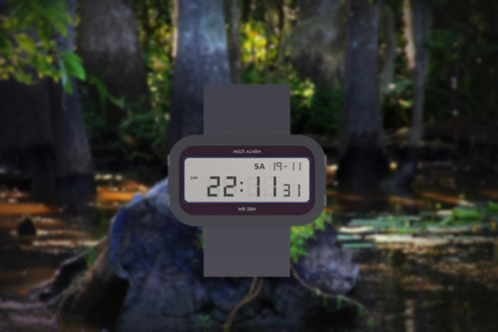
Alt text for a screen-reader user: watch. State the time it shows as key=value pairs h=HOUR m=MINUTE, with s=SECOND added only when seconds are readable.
h=22 m=11 s=31
